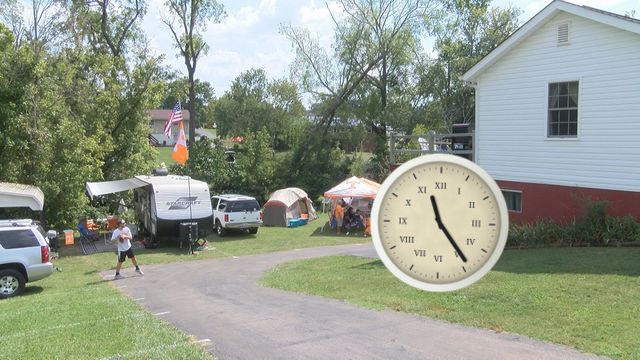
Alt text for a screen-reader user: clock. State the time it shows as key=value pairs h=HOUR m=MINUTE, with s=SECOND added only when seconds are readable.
h=11 m=24
